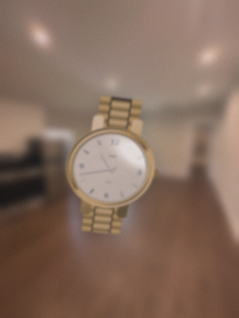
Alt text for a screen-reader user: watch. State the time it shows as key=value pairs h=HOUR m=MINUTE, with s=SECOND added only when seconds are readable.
h=10 m=42
